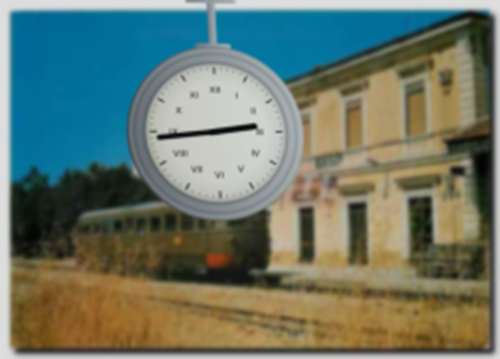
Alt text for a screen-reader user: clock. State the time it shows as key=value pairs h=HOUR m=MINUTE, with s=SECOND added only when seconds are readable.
h=2 m=44
